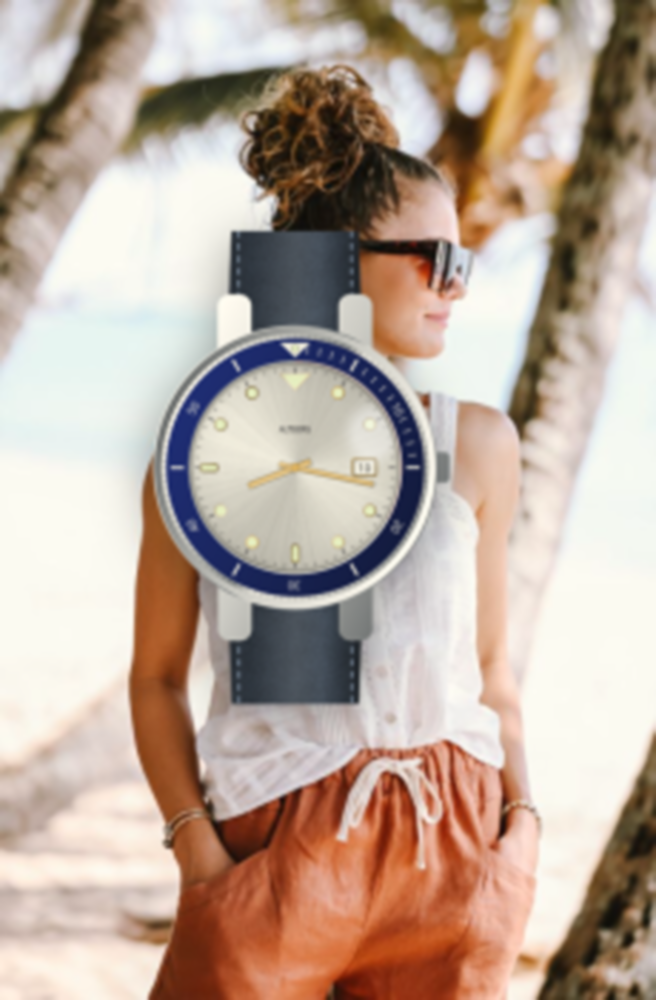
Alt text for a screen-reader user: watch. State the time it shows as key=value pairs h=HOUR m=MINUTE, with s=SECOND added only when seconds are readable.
h=8 m=17
